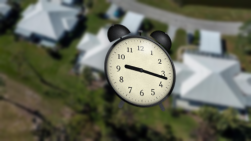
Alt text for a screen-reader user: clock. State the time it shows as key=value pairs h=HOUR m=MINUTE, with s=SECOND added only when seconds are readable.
h=9 m=17
